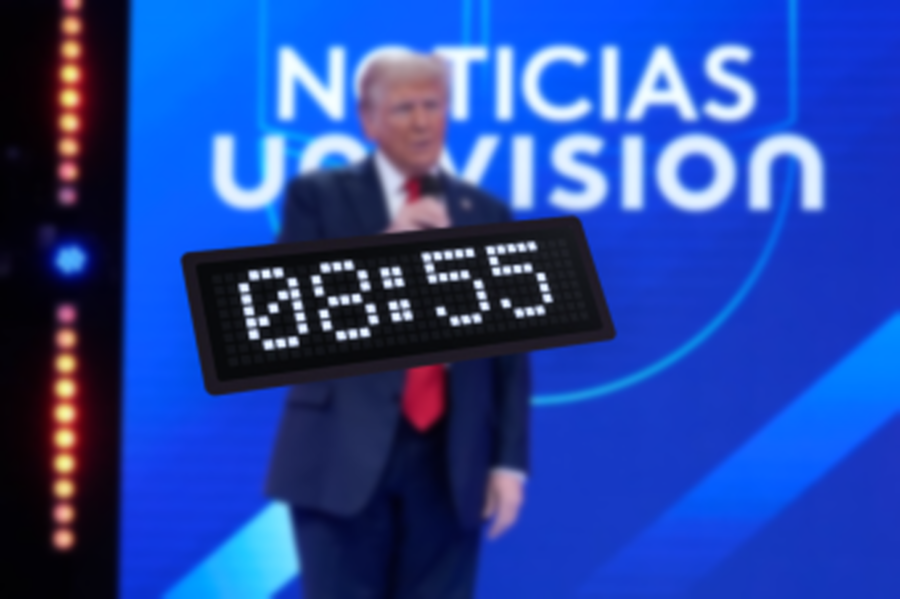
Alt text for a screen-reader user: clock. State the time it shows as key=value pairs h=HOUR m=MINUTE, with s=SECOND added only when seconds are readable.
h=8 m=55
